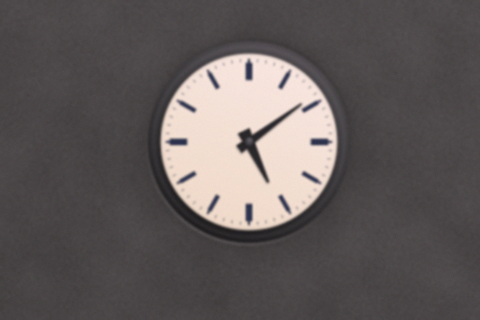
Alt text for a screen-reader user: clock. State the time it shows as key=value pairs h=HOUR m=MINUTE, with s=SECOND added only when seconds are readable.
h=5 m=9
